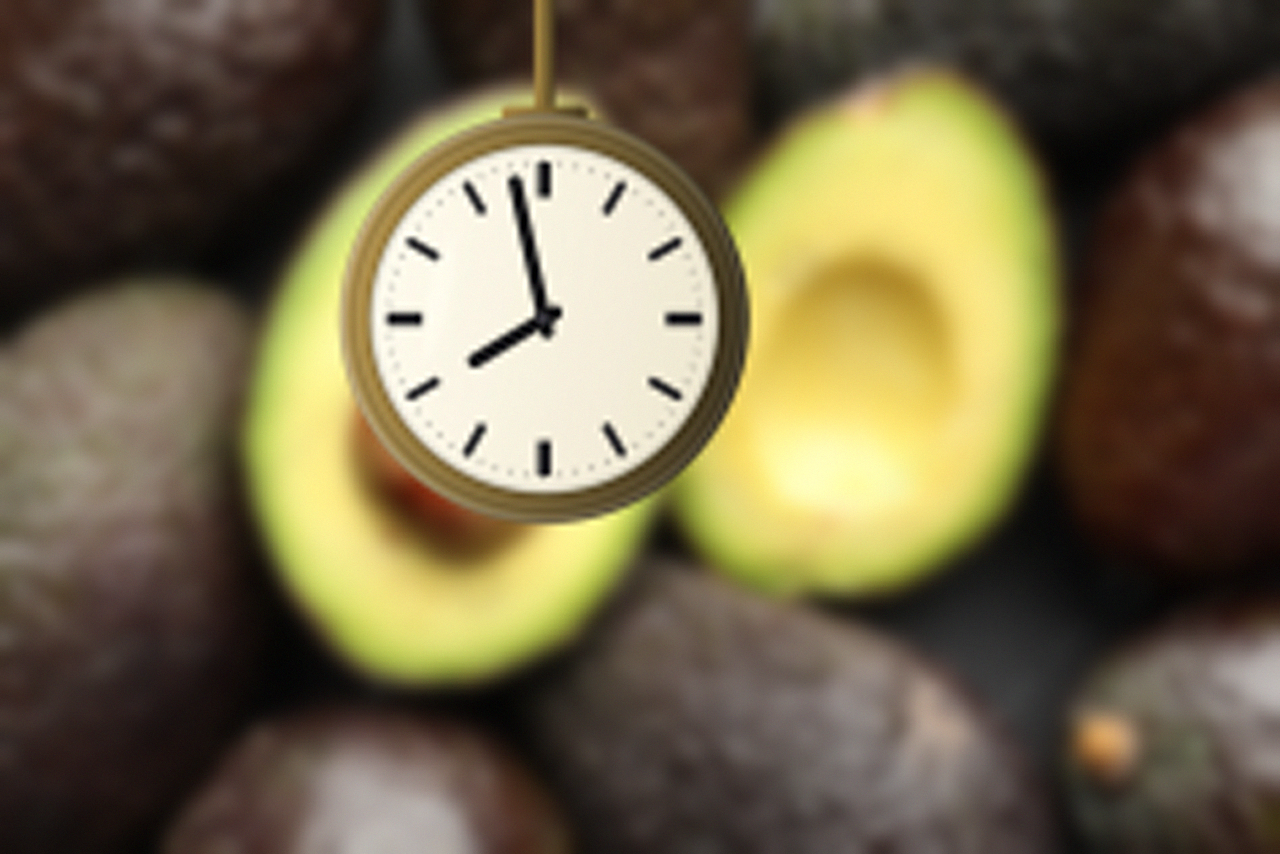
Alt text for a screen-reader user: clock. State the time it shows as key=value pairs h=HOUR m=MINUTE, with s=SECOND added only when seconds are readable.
h=7 m=58
